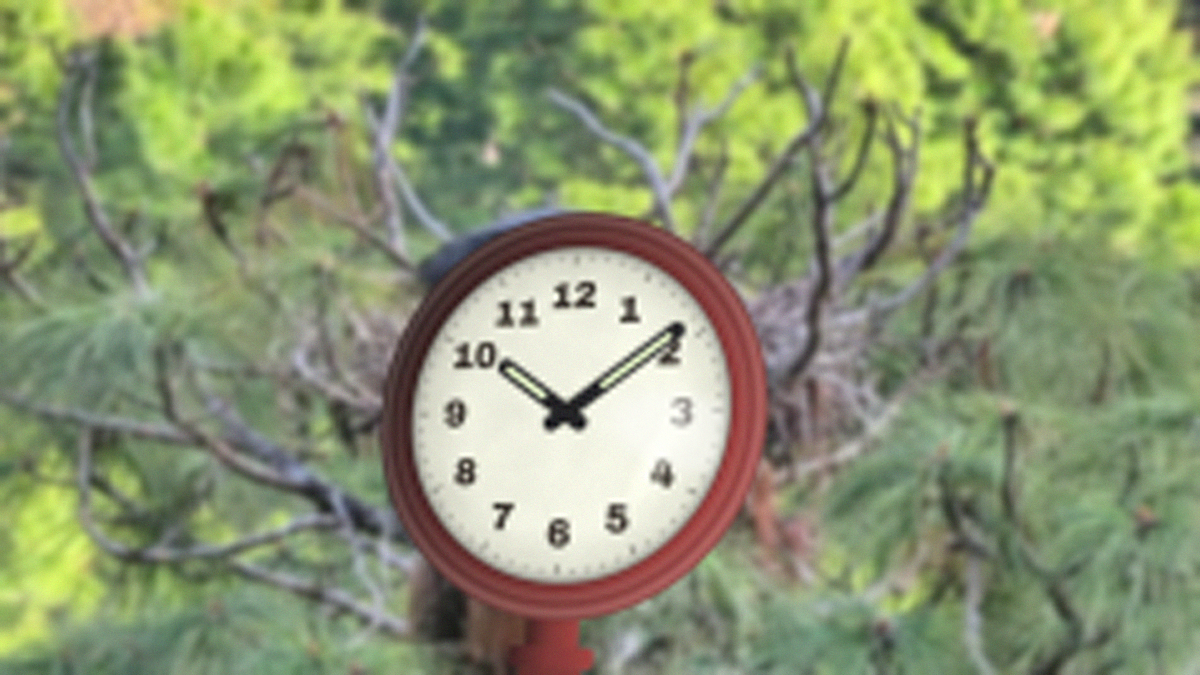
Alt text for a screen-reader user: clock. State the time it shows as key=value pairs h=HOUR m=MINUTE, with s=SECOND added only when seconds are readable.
h=10 m=9
